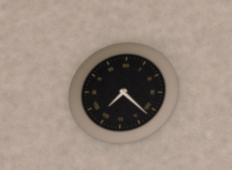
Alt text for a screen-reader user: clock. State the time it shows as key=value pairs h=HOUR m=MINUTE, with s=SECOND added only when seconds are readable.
h=7 m=22
